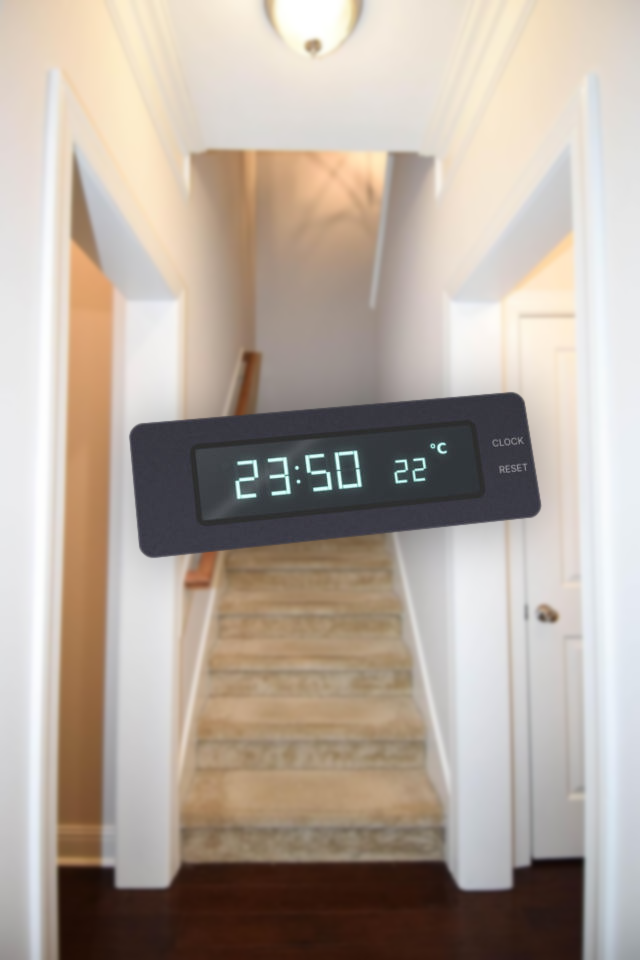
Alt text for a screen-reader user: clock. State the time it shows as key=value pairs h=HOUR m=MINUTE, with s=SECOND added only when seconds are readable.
h=23 m=50
